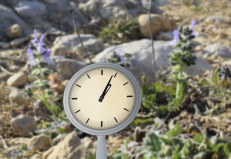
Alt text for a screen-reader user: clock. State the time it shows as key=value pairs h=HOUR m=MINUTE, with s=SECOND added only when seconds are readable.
h=1 m=4
